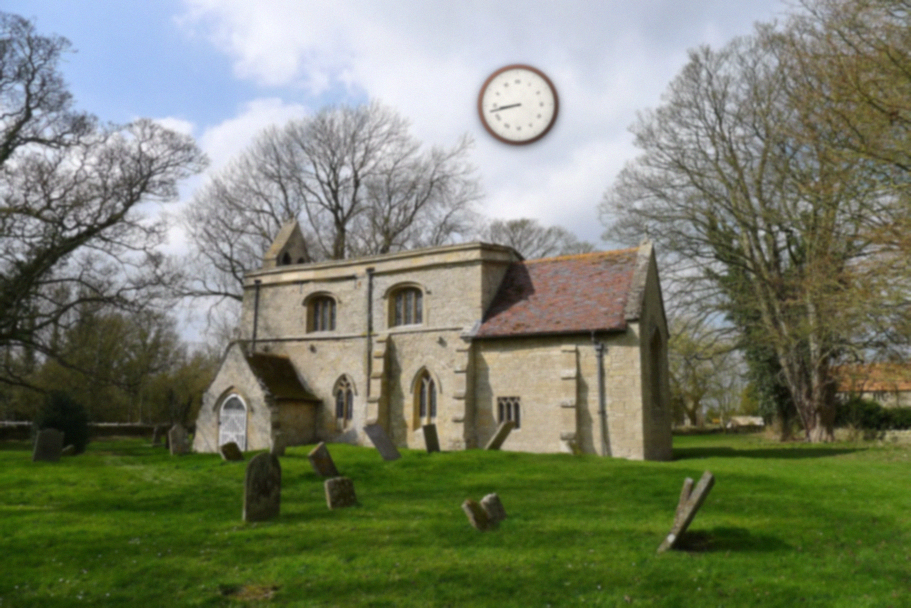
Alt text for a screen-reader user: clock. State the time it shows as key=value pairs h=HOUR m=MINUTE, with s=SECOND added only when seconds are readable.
h=8 m=43
